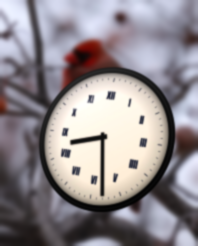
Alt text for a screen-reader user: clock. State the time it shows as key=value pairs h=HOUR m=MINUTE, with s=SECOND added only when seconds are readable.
h=8 m=28
